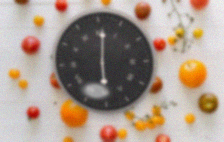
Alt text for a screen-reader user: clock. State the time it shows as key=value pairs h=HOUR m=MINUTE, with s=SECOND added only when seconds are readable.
h=6 m=1
